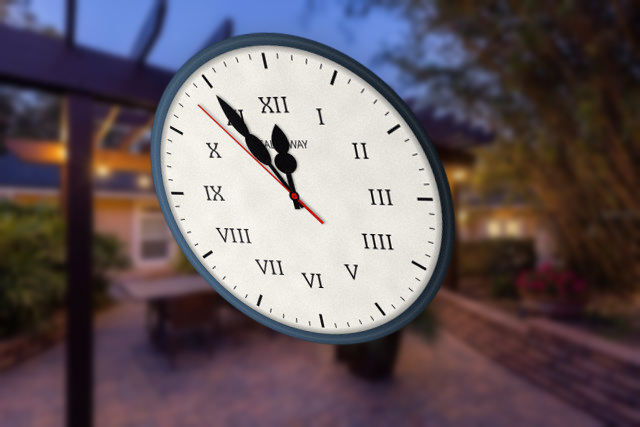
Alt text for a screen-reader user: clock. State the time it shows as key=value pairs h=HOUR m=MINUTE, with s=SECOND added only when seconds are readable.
h=11 m=54 s=53
